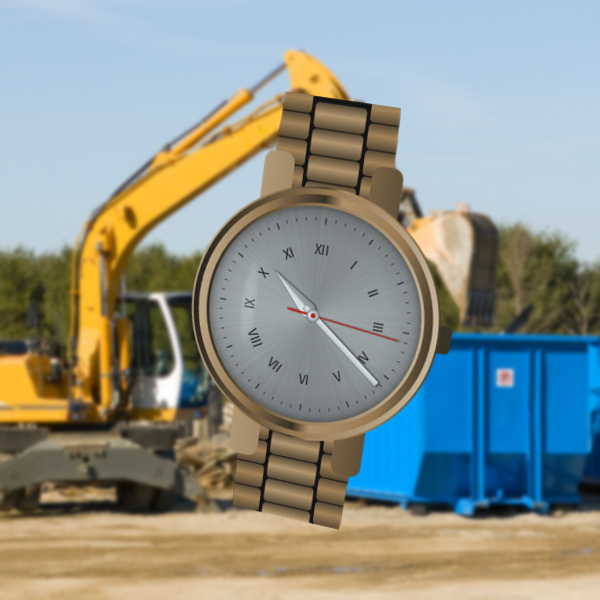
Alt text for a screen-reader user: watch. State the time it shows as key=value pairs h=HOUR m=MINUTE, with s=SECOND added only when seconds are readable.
h=10 m=21 s=16
